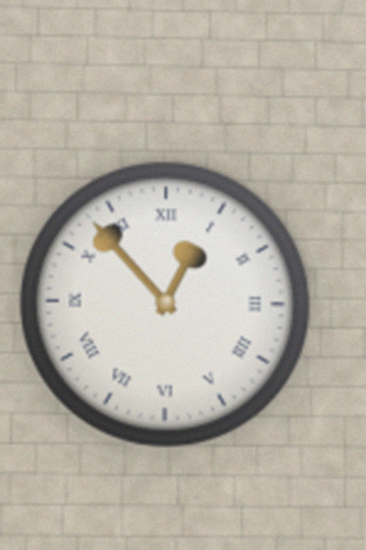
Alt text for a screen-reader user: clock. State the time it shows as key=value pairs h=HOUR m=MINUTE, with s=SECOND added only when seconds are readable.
h=12 m=53
